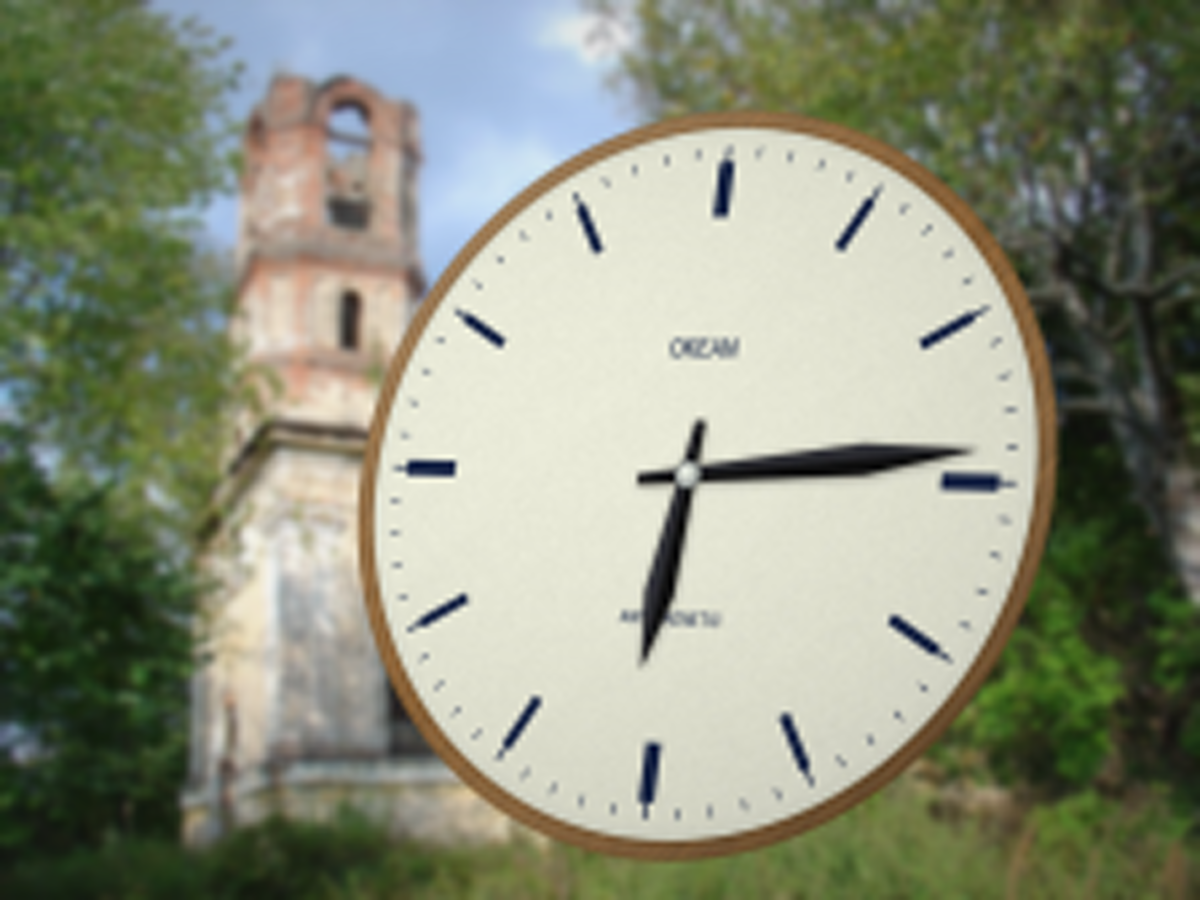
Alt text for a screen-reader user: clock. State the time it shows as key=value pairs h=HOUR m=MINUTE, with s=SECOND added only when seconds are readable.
h=6 m=14
